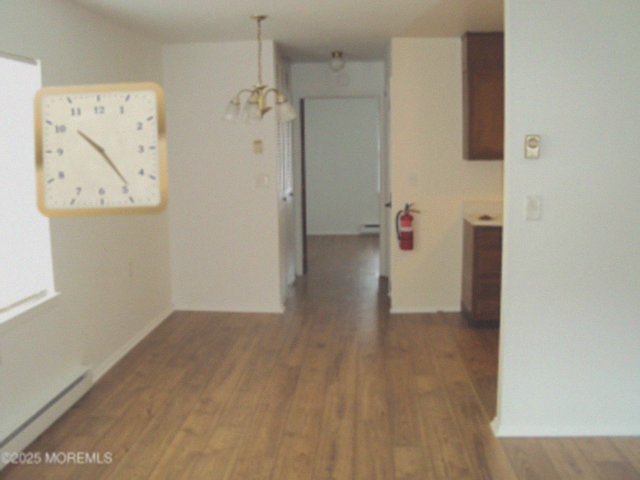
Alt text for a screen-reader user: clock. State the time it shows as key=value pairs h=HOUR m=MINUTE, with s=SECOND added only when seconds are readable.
h=10 m=24
